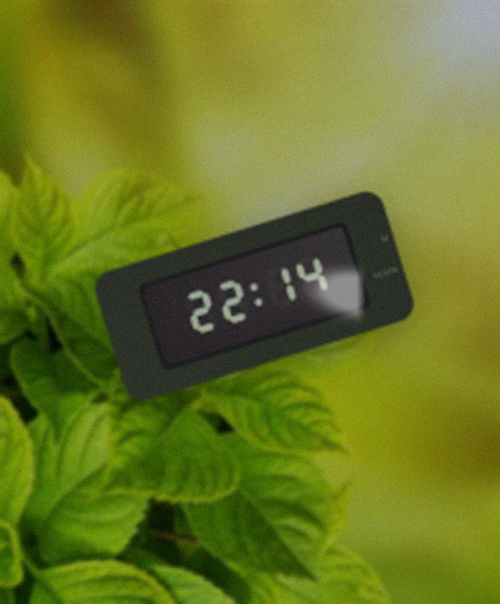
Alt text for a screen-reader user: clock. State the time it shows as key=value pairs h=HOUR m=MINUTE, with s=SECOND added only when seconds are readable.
h=22 m=14
